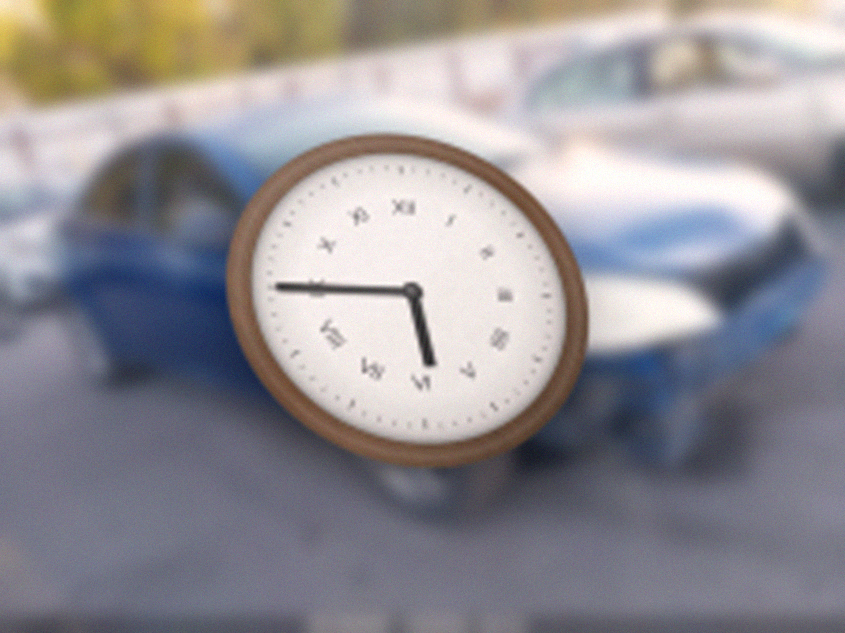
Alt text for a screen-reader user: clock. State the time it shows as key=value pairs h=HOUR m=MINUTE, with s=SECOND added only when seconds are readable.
h=5 m=45
